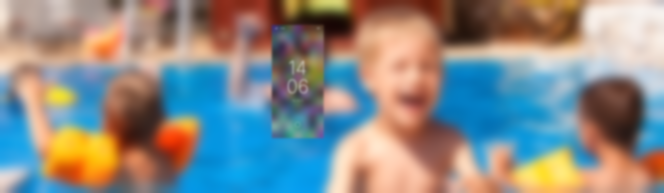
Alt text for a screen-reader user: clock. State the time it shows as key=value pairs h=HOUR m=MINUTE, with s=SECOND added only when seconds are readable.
h=14 m=6
